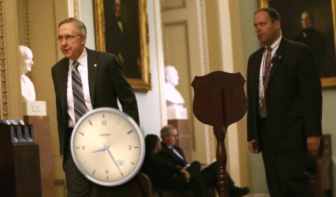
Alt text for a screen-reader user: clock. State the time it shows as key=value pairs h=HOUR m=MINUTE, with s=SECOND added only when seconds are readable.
h=8 m=25
